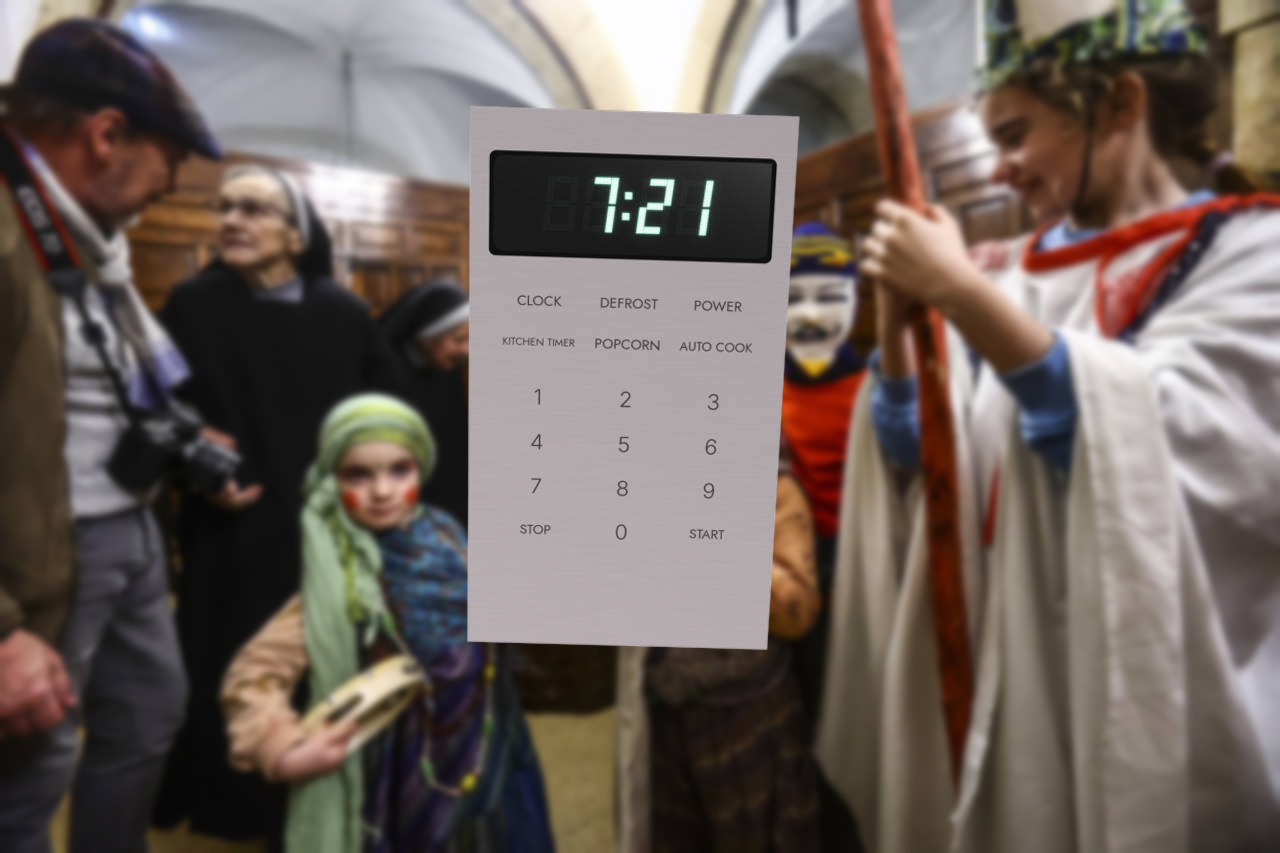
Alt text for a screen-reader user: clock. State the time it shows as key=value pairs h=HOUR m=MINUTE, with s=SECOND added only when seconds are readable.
h=7 m=21
